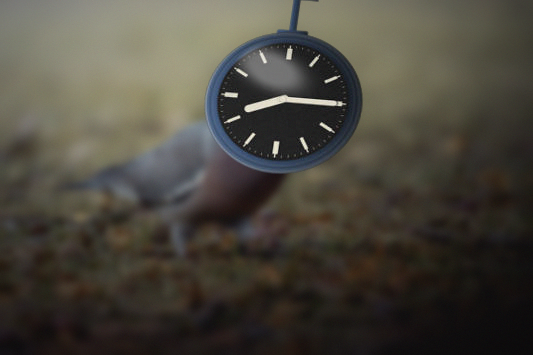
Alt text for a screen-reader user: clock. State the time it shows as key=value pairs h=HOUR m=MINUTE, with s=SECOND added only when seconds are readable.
h=8 m=15
